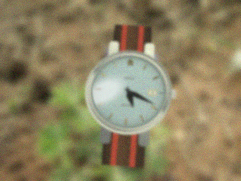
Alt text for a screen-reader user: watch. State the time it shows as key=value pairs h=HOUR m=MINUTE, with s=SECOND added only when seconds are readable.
h=5 m=19
